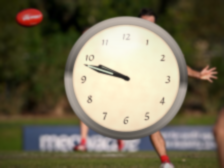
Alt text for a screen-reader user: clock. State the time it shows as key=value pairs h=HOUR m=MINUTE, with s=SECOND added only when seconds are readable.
h=9 m=48
